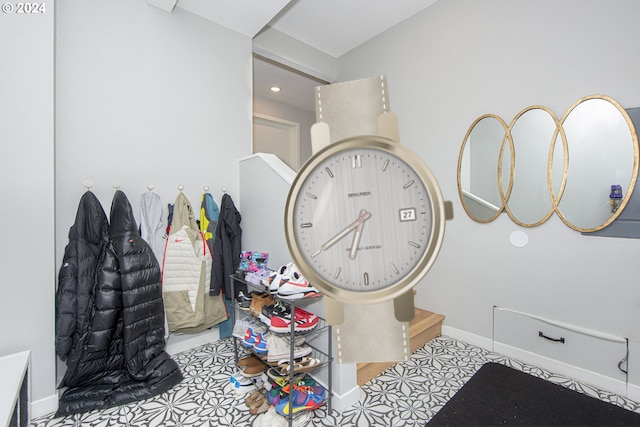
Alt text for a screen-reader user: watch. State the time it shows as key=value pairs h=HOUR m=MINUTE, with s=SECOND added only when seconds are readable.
h=6 m=40
